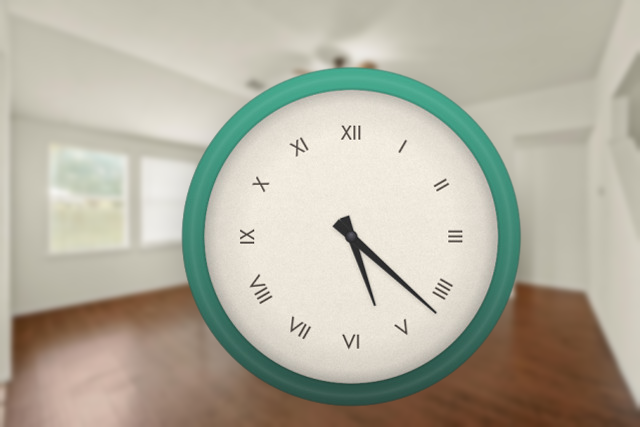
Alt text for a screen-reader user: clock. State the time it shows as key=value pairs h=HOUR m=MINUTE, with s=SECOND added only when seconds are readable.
h=5 m=22
